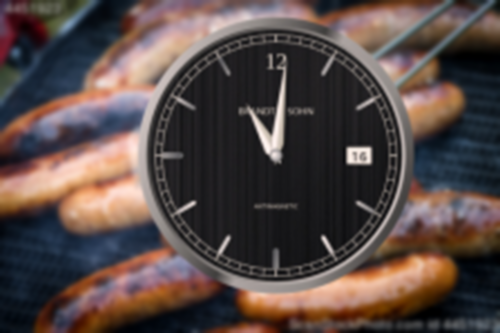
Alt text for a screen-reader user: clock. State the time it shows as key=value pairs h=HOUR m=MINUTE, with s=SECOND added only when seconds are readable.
h=11 m=1
